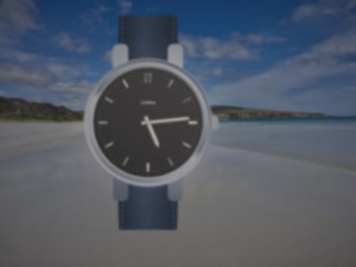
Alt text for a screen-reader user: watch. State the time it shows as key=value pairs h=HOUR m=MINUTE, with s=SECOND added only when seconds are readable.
h=5 m=14
